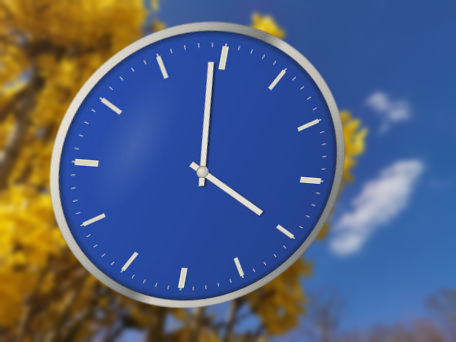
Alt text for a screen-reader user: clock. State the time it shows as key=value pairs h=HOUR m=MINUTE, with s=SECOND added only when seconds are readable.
h=3 m=59
